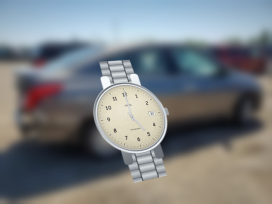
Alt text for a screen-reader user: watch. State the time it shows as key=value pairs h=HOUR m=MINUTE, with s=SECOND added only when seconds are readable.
h=5 m=0
